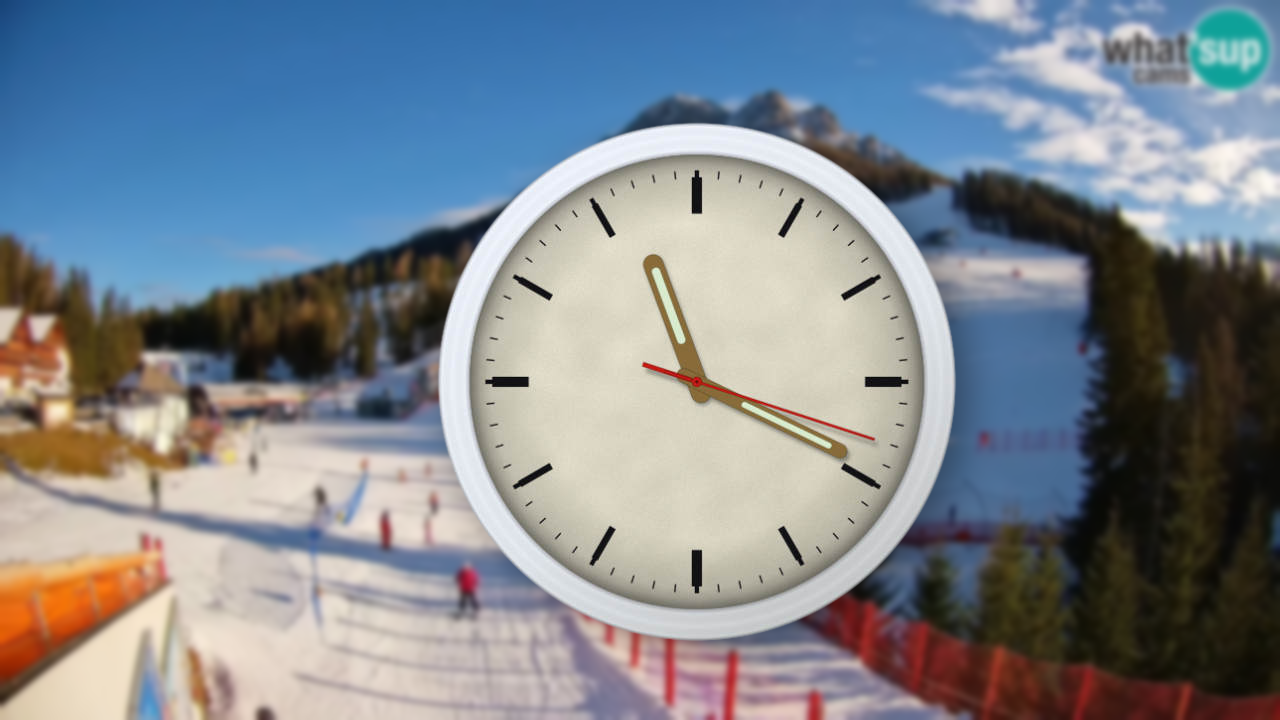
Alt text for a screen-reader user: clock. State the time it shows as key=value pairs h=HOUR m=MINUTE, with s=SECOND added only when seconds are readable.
h=11 m=19 s=18
